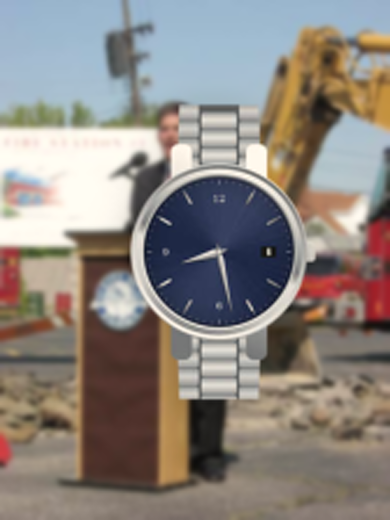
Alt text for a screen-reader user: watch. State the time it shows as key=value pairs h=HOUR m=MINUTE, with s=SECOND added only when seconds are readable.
h=8 m=28
